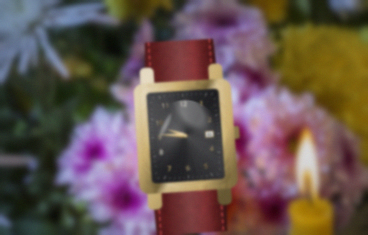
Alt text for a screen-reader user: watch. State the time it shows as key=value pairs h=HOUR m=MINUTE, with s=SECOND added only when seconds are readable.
h=9 m=46
